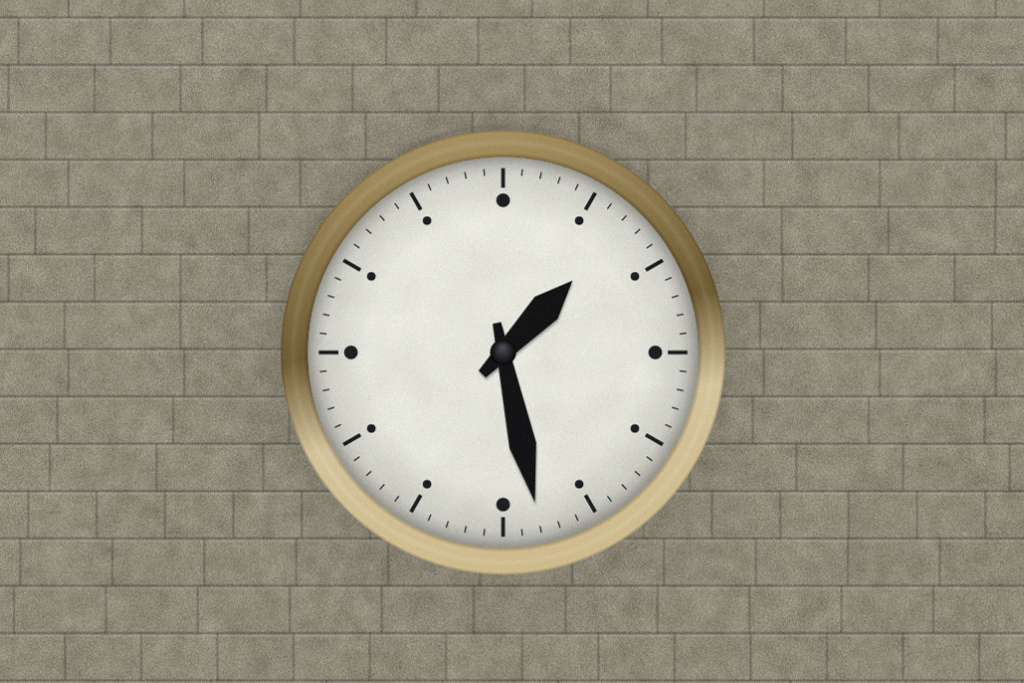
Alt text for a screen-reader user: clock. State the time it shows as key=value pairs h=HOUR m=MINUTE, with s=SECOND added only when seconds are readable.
h=1 m=28
